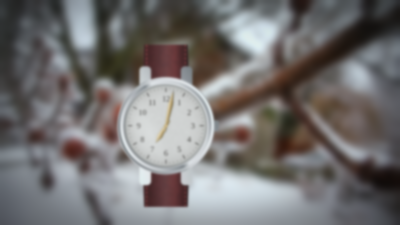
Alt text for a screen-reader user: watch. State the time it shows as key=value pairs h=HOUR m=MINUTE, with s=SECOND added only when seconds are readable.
h=7 m=2
